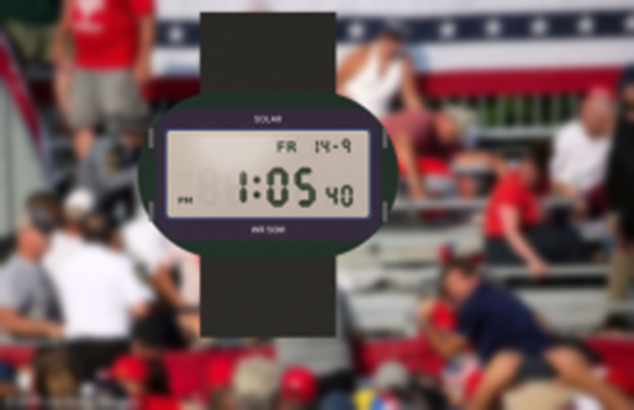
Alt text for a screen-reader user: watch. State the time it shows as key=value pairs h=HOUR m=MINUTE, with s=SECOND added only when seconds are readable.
h=1 m=5 s=40
